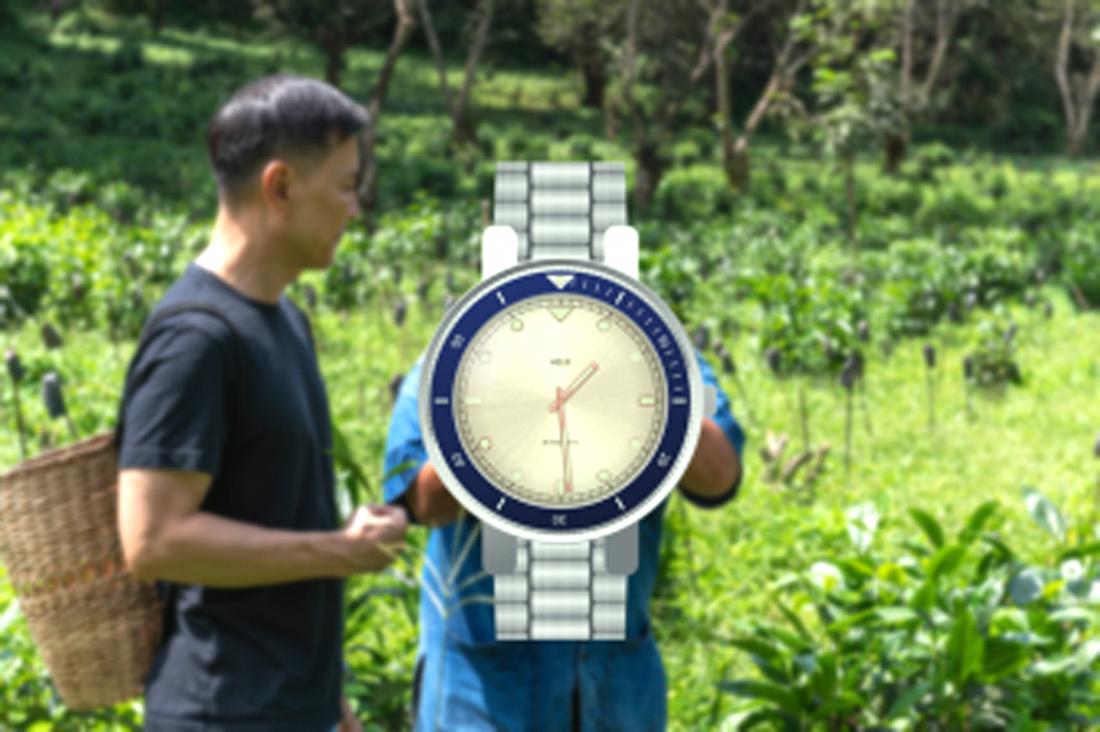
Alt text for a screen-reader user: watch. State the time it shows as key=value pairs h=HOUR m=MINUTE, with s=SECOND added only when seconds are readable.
h=1 m=29
